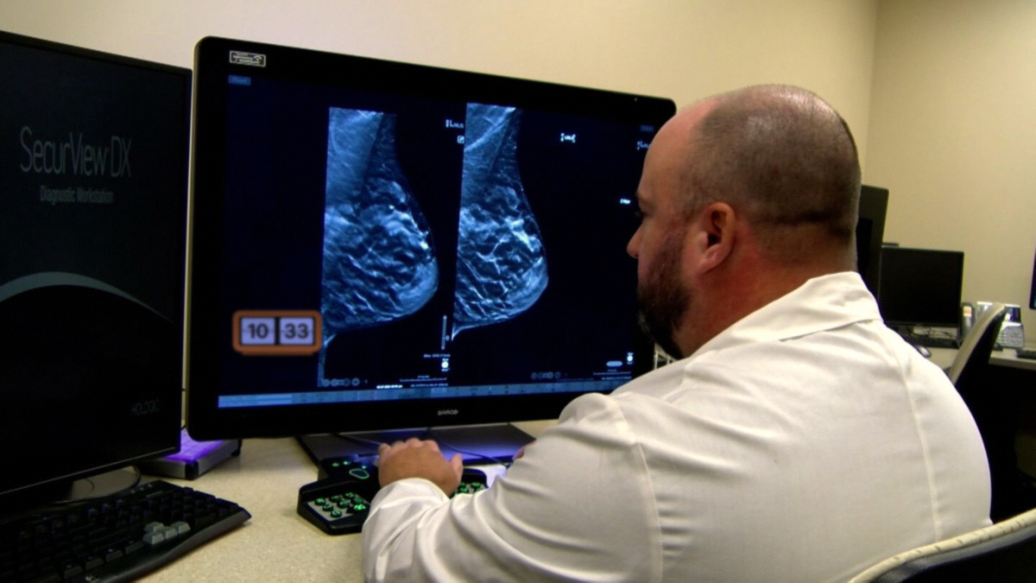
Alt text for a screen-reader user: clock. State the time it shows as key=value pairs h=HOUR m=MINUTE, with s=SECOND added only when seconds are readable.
h=10 m=33
